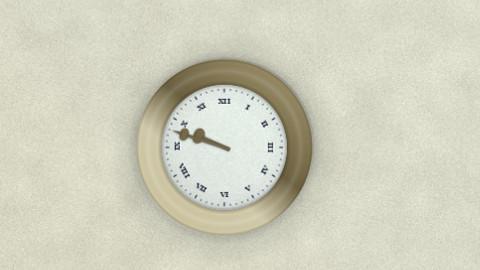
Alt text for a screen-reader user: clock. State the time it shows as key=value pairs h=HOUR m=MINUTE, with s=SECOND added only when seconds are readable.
h=9 m=48
